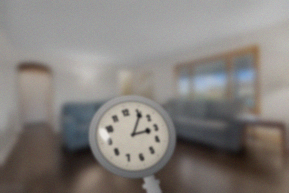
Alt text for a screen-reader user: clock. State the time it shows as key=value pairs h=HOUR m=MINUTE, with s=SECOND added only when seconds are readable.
h=3 m=6
